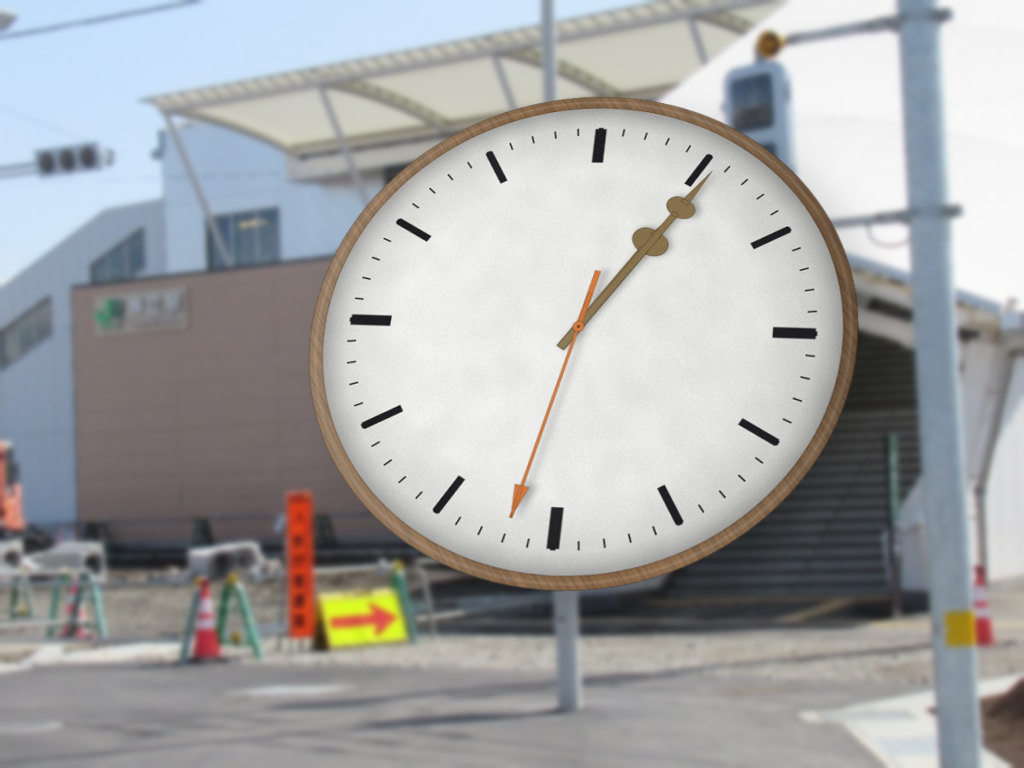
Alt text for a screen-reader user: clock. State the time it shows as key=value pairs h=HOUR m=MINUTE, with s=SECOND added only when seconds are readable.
h=1 m=5 s=32
